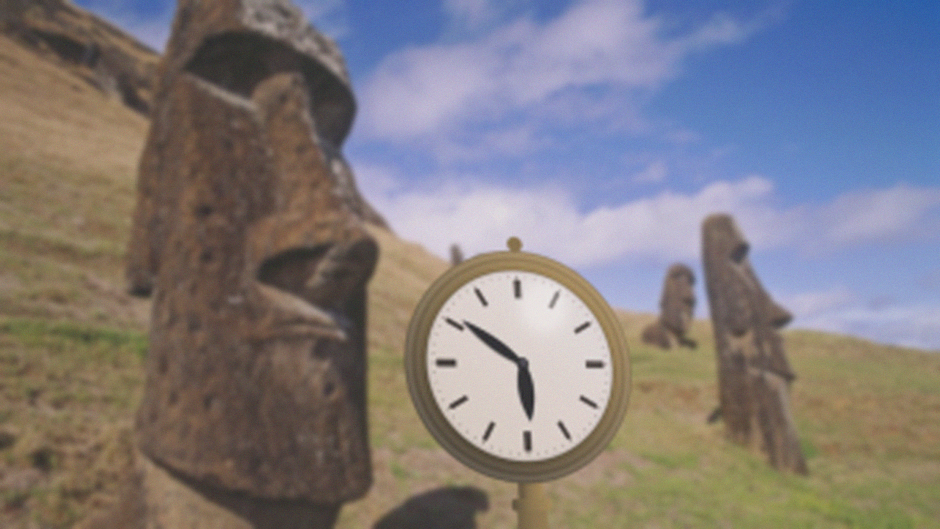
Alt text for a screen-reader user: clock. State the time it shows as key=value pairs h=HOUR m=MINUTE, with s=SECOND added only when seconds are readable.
h=5 m=51
